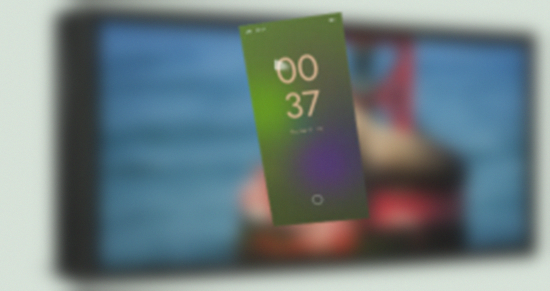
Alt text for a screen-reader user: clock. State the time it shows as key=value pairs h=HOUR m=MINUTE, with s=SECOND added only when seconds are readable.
h=0 m=37
